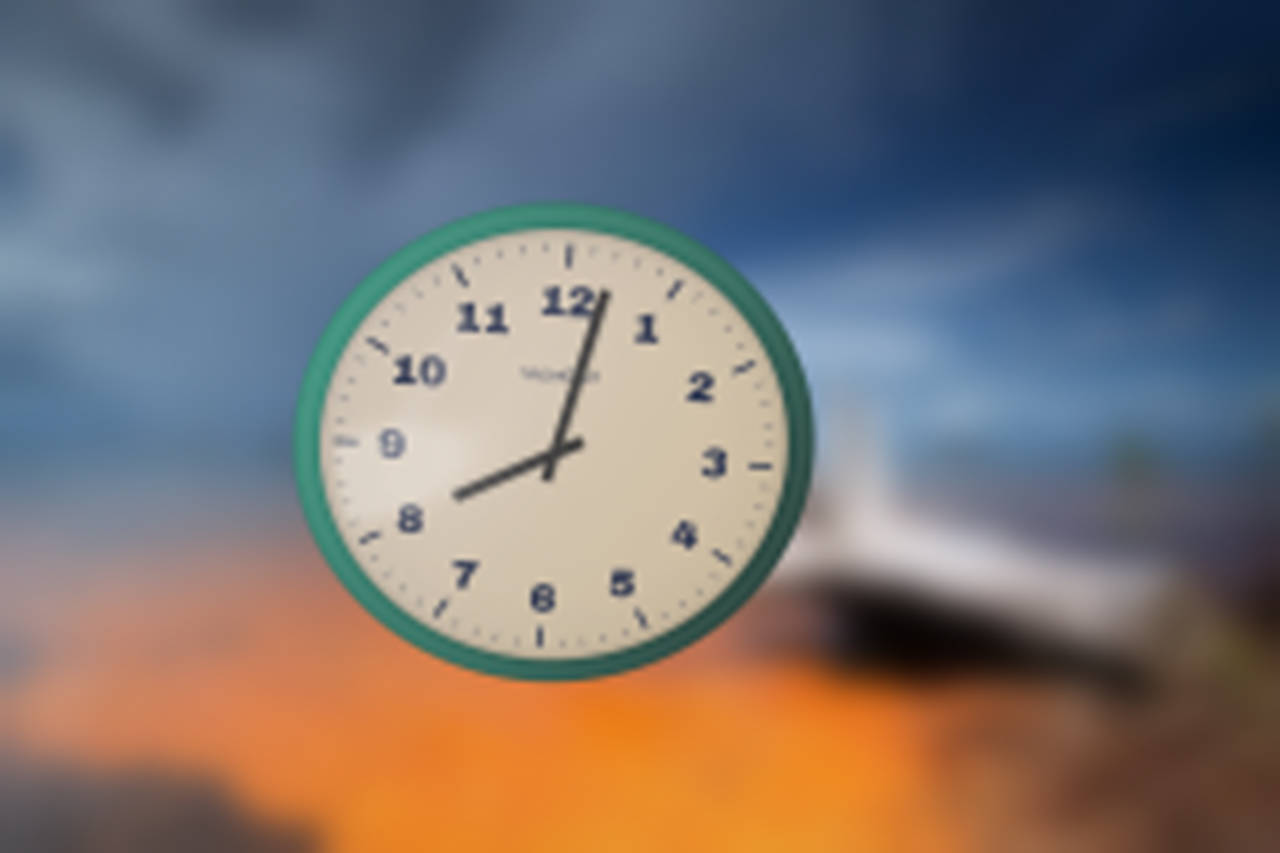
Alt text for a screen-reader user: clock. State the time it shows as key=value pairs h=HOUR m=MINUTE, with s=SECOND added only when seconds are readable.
h=8 m=2
